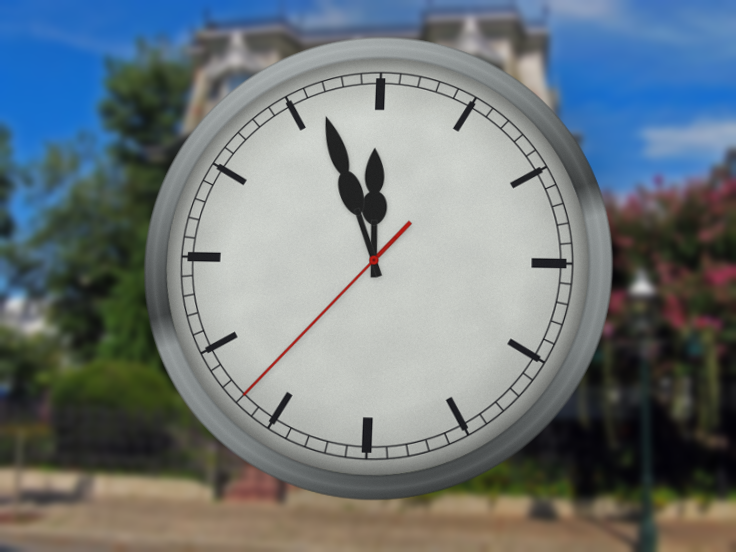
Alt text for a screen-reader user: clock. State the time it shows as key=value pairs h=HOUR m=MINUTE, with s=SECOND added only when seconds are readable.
h=11 m=56 s=37
